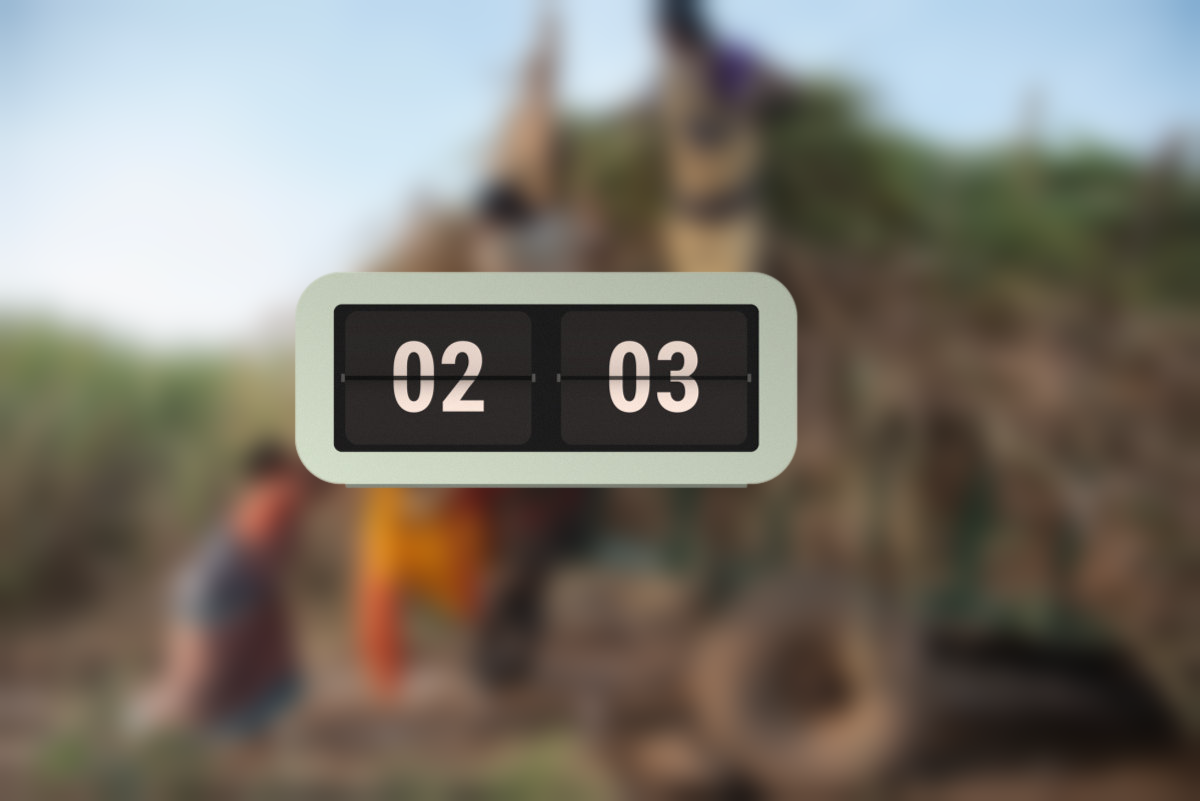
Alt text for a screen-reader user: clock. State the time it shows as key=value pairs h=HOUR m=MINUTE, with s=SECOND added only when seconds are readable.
h=2 m=3
